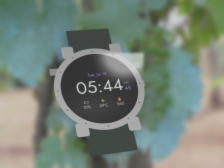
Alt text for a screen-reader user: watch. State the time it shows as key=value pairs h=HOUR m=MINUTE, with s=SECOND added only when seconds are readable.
h=5 m=44
